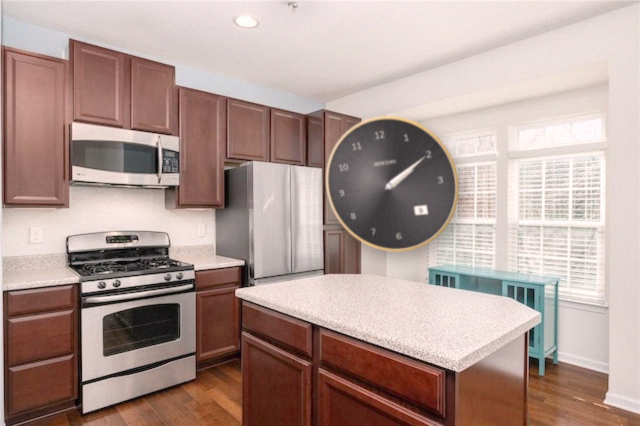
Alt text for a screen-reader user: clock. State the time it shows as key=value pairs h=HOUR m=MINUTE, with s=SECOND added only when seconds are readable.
h=2 m=10
